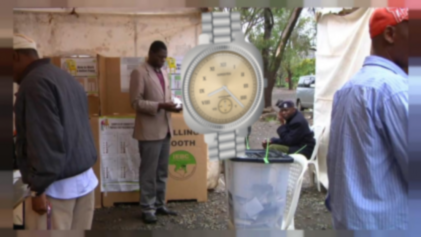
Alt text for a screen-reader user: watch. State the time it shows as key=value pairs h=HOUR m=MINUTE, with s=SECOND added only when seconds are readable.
h=8 m=23
